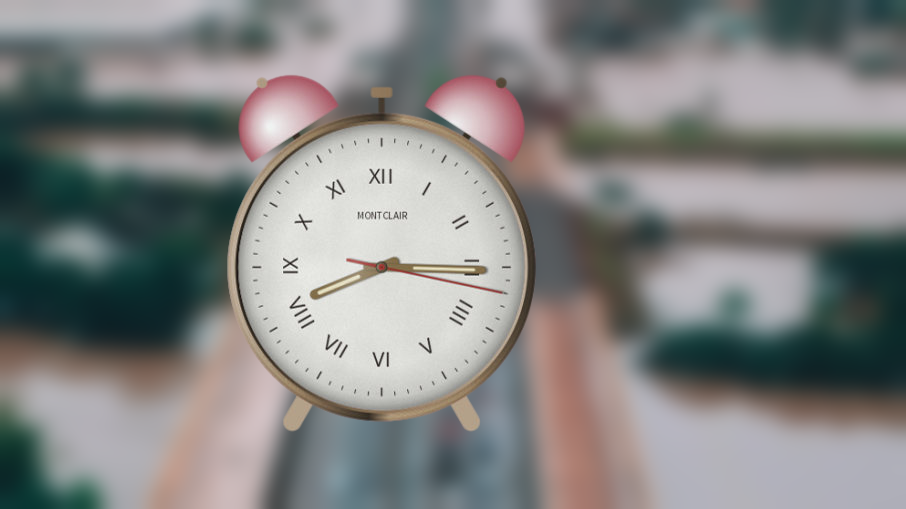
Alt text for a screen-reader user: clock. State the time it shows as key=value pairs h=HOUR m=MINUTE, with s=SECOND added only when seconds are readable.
h=8 m=15 s=17
